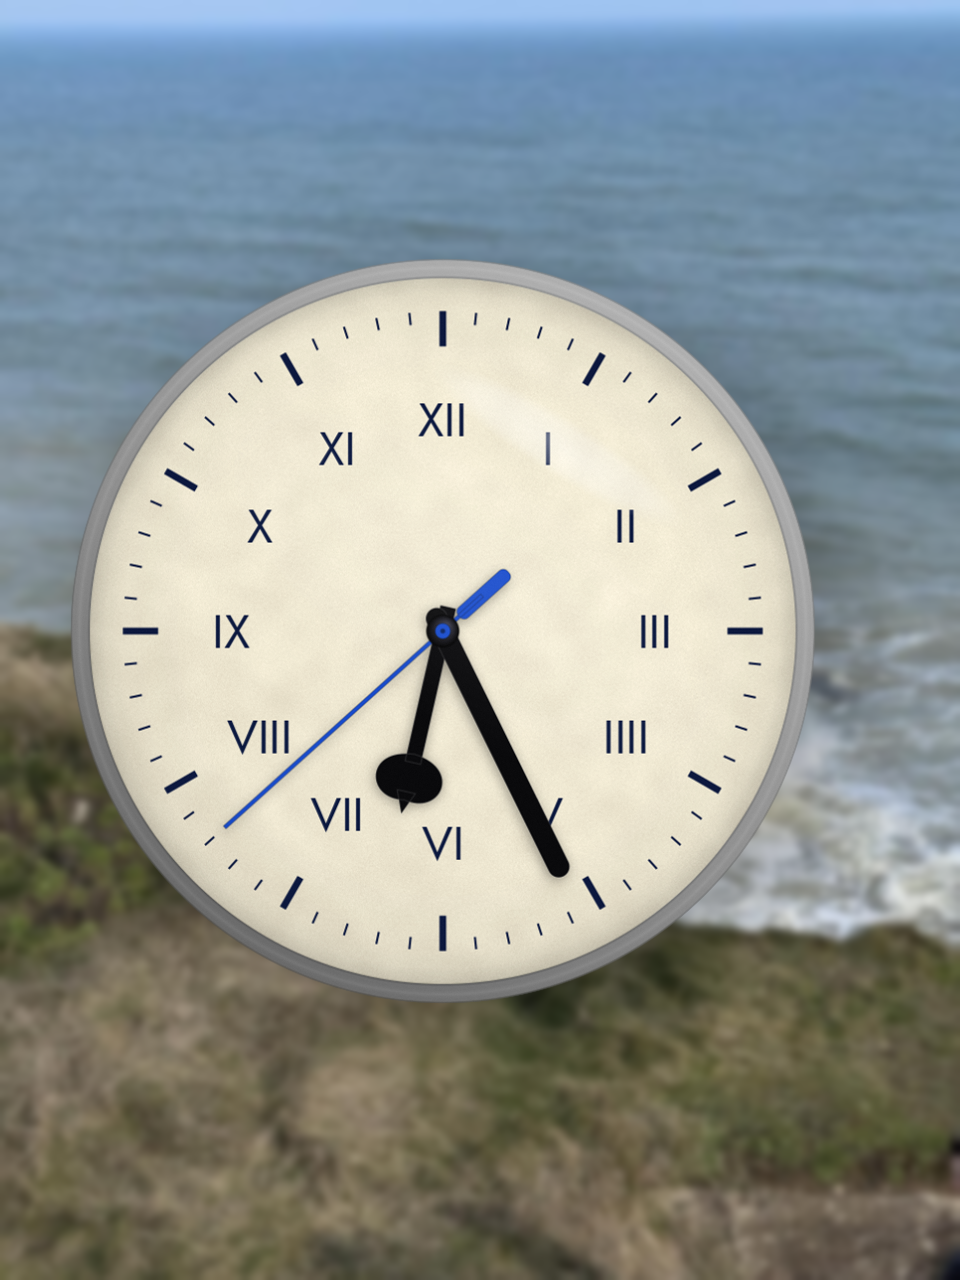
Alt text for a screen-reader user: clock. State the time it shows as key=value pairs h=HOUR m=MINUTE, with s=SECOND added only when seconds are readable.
h=6 m=25 s=38
